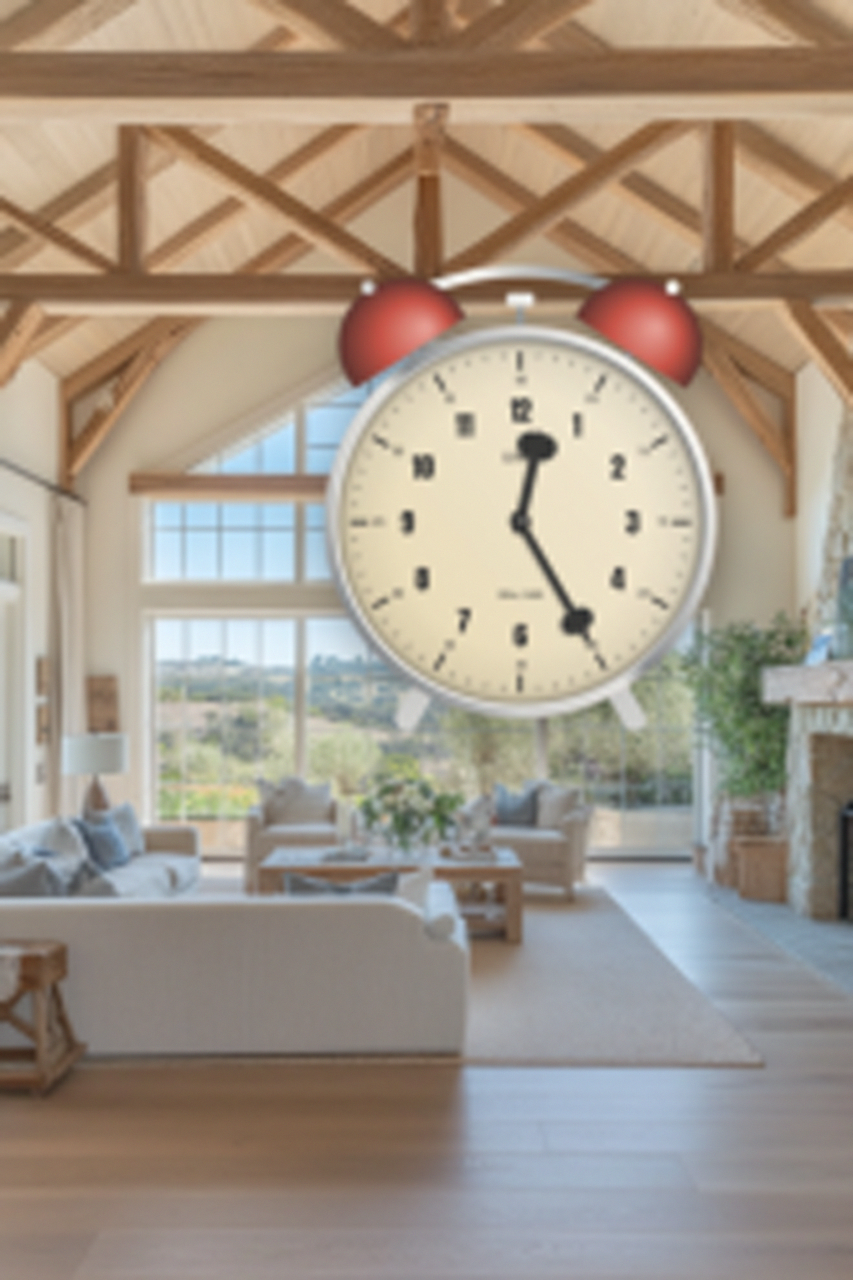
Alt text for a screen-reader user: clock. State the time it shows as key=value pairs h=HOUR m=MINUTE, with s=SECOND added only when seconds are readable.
h=12 m=25
